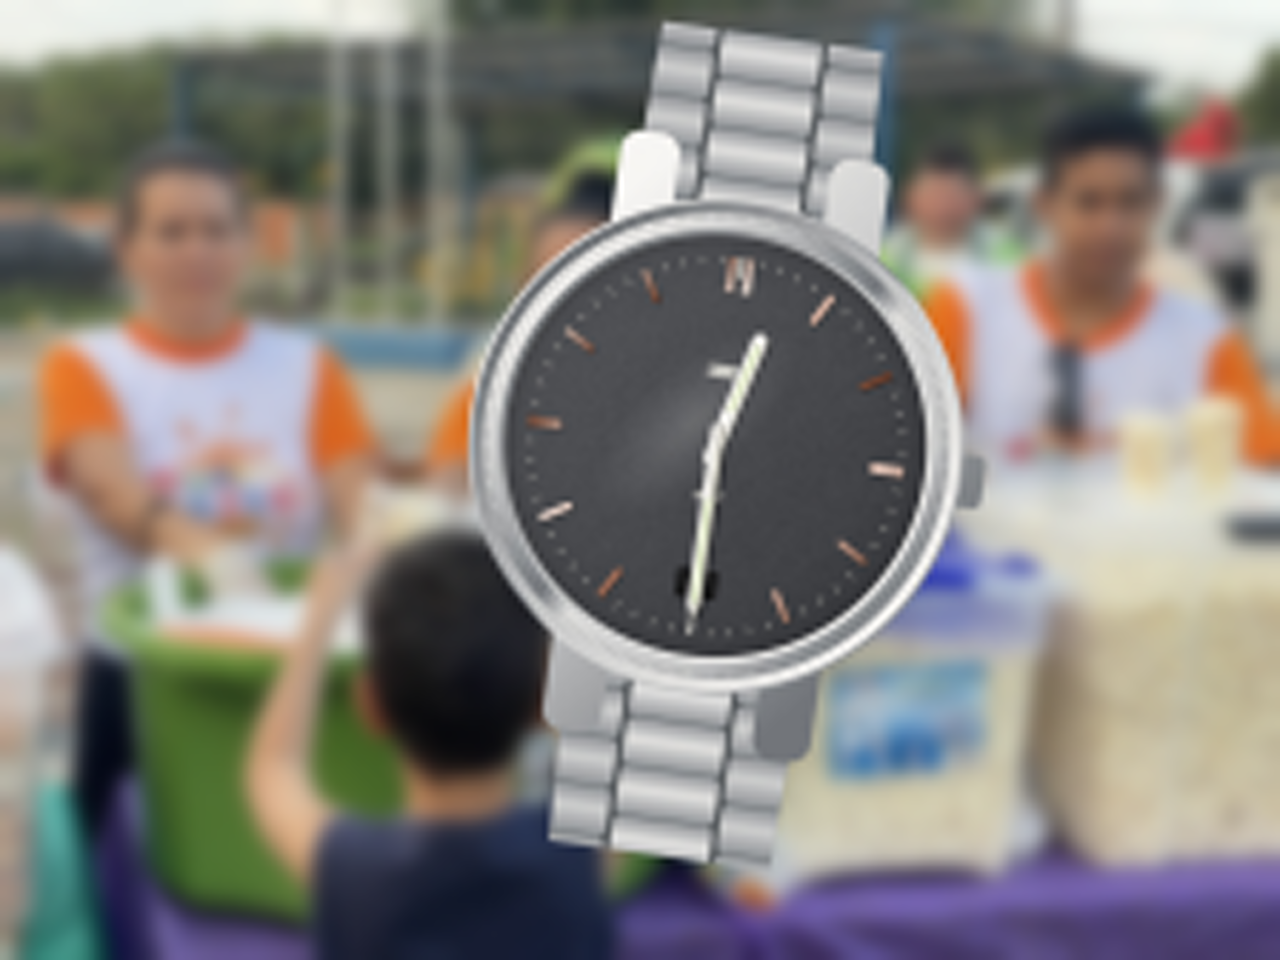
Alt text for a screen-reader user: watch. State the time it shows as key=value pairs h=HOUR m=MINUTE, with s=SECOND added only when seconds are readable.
h=12 m=30
